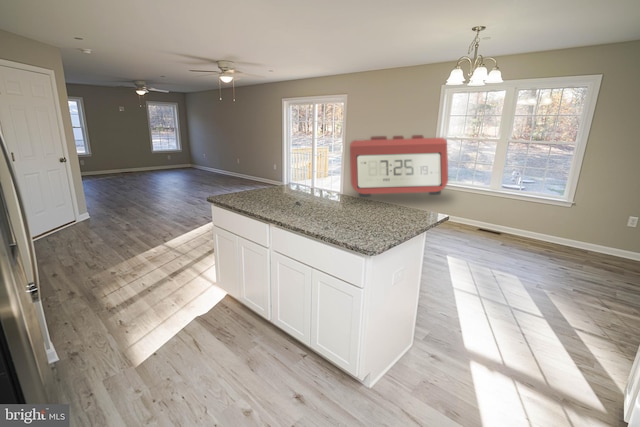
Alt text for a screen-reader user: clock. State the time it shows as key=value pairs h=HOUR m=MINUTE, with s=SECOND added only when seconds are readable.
h=7 m=25
